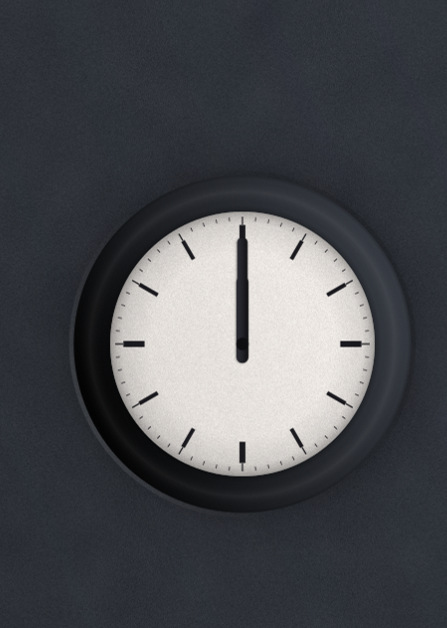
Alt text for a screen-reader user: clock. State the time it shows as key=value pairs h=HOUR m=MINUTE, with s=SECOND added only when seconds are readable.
h=12 m=0
